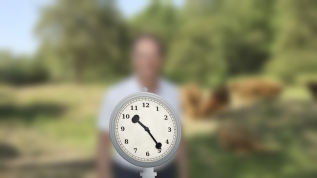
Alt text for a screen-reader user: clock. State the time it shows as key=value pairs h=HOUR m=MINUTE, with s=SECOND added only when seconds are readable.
h=10 m=24
